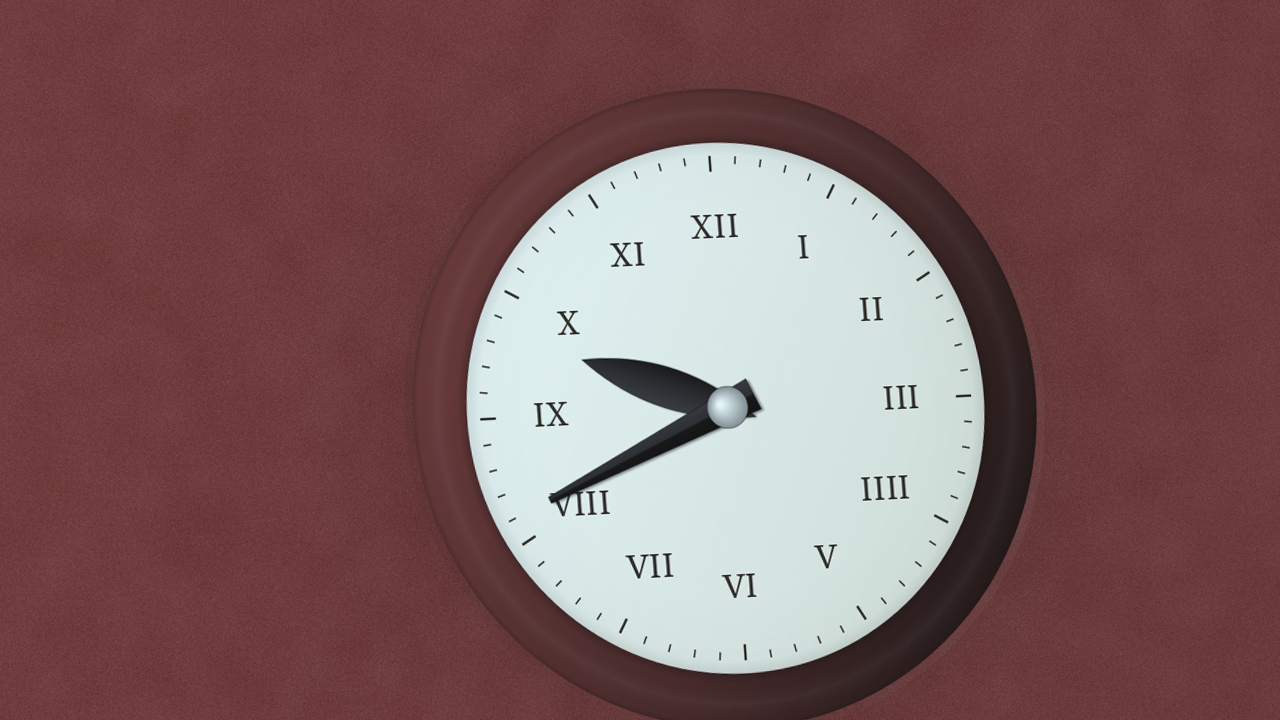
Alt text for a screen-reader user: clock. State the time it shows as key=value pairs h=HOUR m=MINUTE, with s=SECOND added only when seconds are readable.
h=9 m=41
